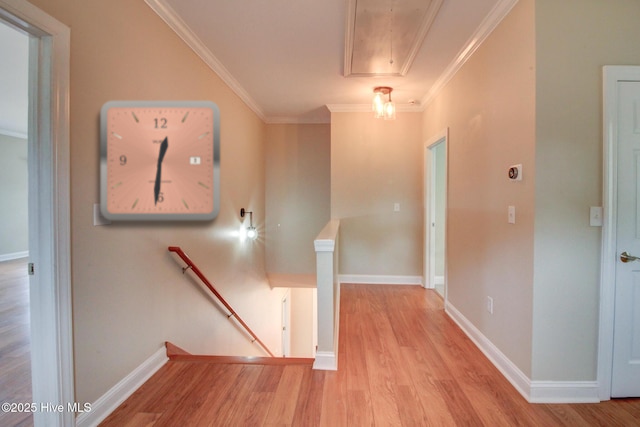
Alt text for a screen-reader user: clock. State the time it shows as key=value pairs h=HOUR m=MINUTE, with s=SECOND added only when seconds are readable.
h=12 m=31
